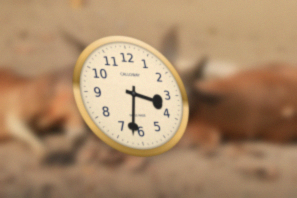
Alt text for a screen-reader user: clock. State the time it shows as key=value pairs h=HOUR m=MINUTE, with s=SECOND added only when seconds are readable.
h=3 m=32
